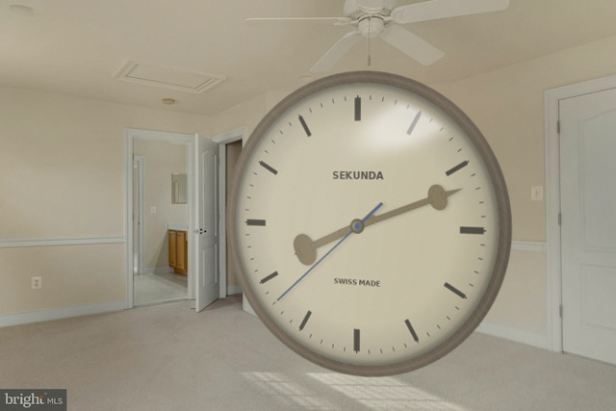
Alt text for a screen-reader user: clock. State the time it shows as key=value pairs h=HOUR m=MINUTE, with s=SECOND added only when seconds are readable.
h=8 m=11 s=38
